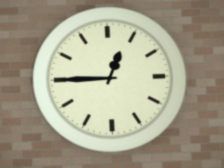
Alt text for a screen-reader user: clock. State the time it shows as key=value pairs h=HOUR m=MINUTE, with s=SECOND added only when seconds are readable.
h=12 m=45
